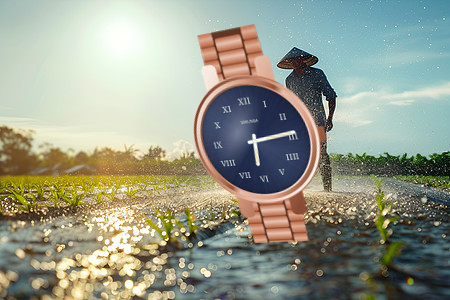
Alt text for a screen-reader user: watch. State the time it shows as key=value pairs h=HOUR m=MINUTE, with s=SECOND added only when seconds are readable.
h=6 m=14
